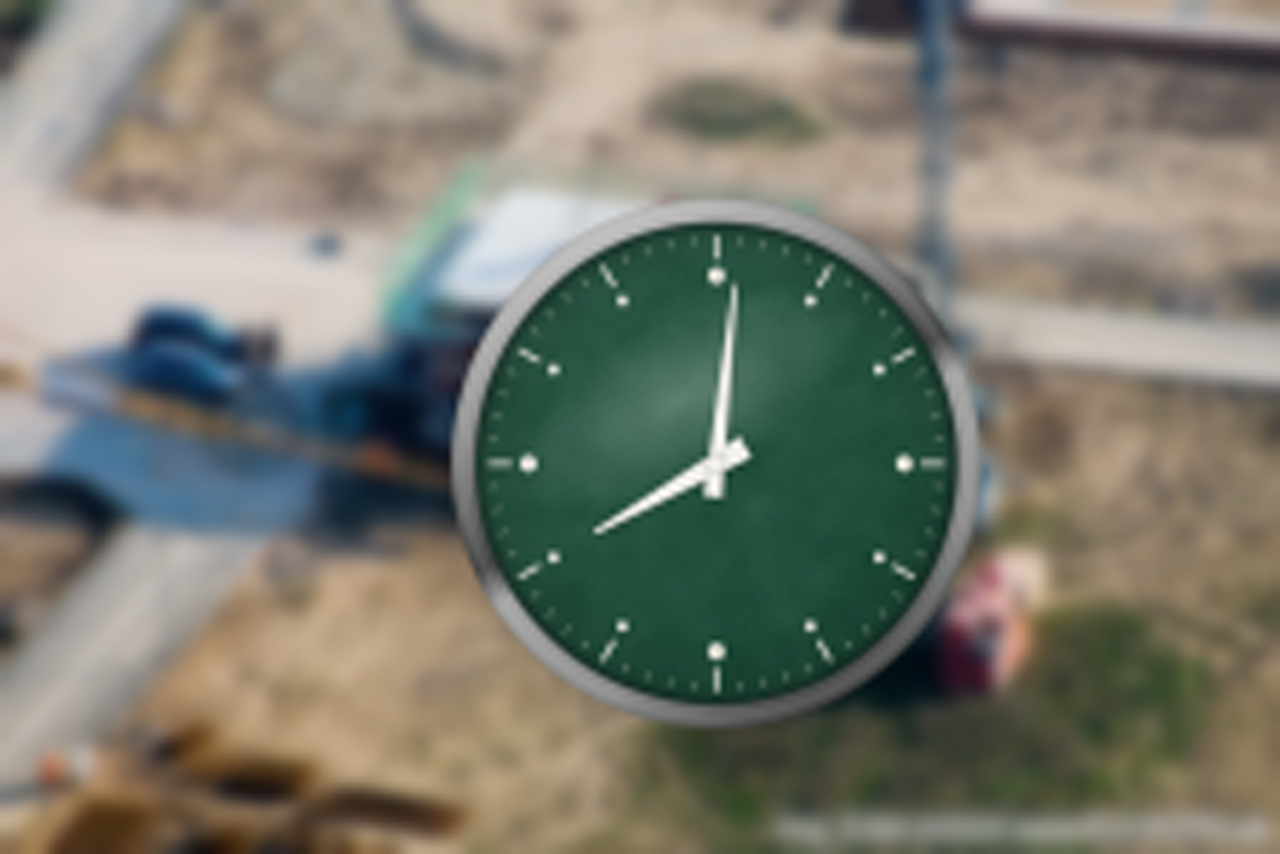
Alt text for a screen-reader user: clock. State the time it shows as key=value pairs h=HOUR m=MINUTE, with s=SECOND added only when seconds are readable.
h=8 m=1
